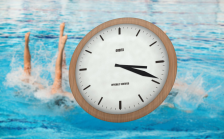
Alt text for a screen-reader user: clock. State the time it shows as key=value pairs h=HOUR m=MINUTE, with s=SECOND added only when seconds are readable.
h=3 m=19
